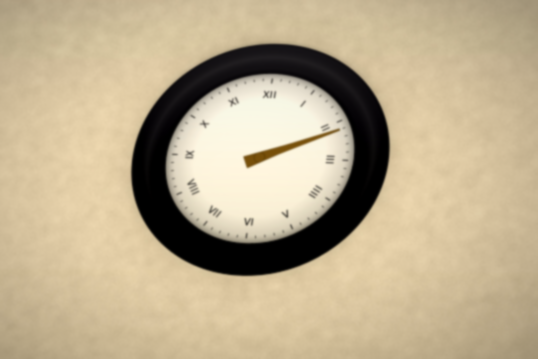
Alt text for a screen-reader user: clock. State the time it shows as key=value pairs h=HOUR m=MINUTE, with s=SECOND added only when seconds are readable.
h=2 m=11
